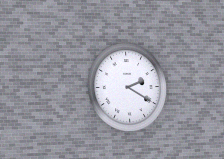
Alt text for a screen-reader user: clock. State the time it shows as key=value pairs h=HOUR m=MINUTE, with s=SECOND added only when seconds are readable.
h=2 m=20
